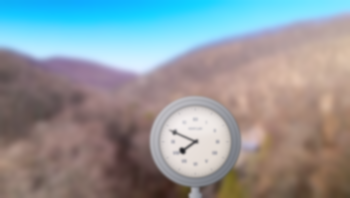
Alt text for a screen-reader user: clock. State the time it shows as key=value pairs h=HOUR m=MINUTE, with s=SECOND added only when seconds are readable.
h=7 m=49
